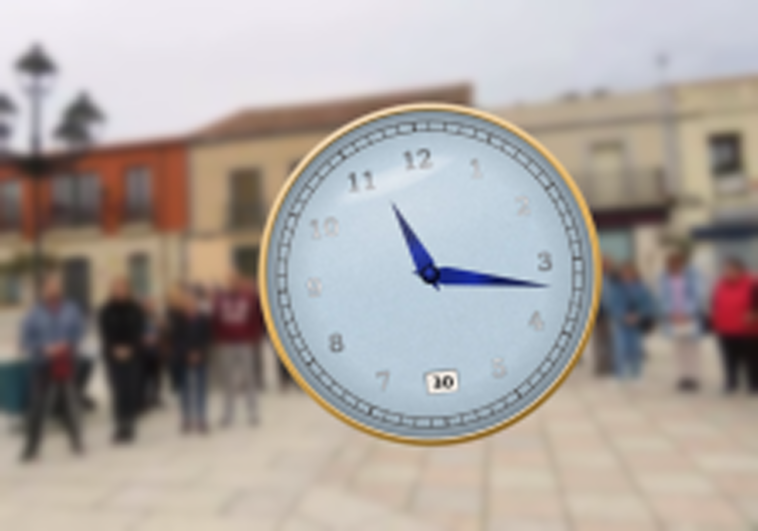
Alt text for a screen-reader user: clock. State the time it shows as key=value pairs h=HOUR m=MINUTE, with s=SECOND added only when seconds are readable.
h=11 m=17
